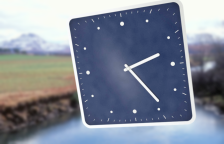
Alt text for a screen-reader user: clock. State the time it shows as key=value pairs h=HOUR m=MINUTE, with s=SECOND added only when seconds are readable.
h=2 m=24
